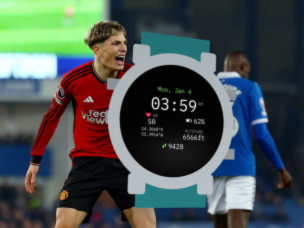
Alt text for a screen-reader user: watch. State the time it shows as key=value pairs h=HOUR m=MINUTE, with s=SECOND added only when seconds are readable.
h=3 m=59
